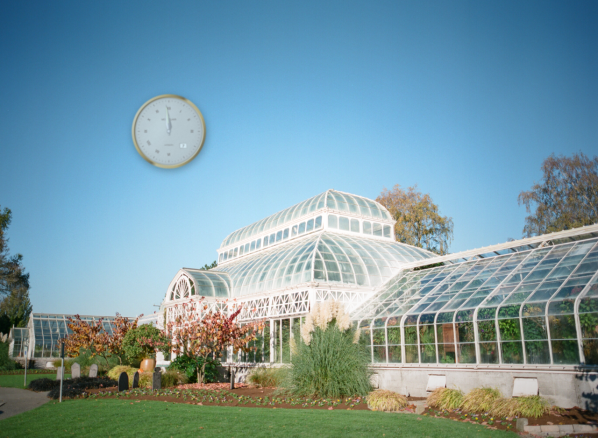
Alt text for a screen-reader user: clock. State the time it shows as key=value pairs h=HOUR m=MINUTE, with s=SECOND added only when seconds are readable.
h=11 m=59
